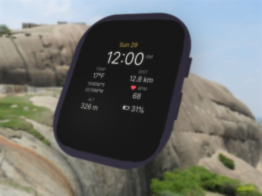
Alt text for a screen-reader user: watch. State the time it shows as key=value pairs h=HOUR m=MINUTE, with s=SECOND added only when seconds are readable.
h=12 m=0
